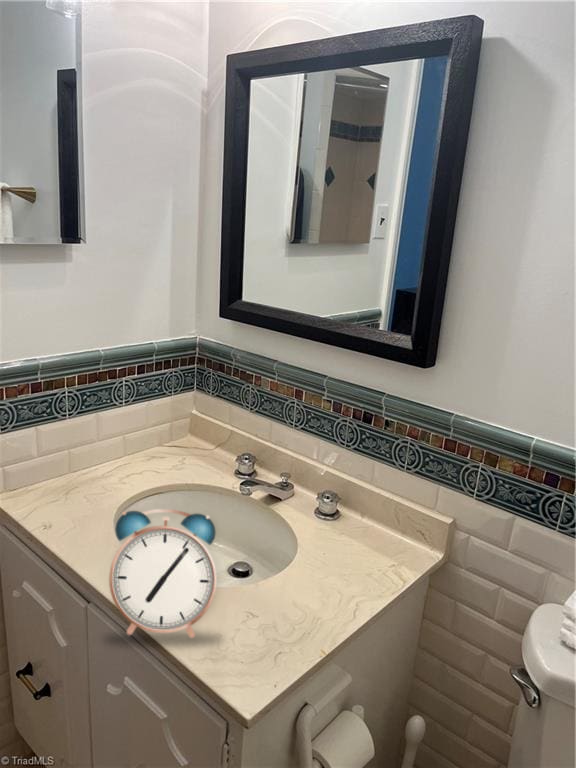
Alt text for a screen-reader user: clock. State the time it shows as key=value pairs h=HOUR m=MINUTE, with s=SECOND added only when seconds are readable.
h=7 m=6
